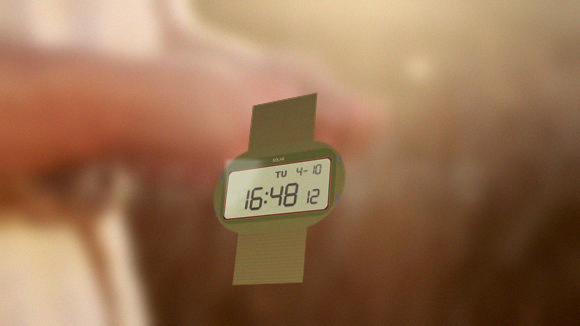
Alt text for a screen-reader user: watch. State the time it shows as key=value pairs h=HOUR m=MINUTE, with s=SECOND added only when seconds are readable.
h=16 m=48 s=12
